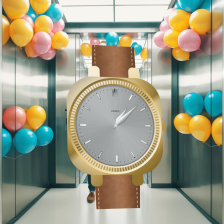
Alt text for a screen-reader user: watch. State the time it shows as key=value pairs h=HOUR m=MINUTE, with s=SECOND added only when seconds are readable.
h=1 m=8
